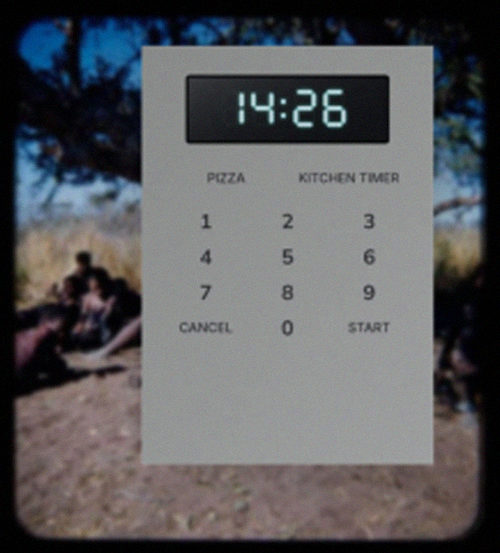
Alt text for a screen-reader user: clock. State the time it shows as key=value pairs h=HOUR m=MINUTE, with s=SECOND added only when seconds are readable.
h=14 m=26
